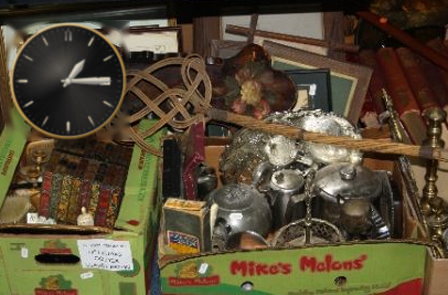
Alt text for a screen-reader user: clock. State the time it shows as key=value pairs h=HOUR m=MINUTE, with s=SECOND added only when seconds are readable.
h=1 m=15
